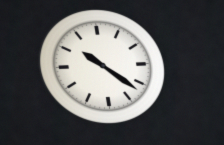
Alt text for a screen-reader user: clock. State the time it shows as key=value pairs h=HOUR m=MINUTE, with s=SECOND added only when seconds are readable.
h=10 m=22
